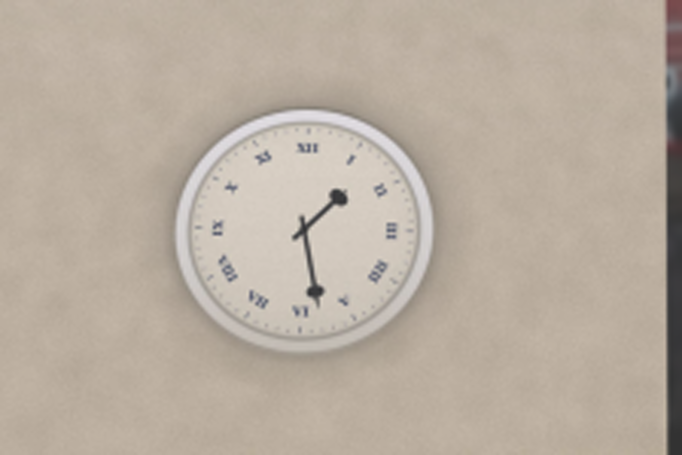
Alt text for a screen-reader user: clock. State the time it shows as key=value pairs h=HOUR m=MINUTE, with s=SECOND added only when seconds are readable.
h=1 m=28
